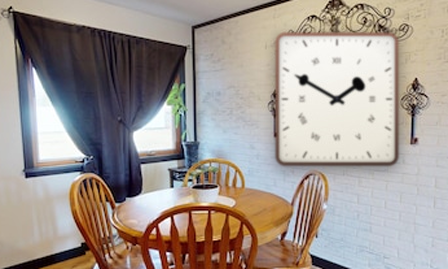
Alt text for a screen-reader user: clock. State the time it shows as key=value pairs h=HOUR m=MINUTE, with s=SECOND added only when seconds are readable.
h=1 m=50
